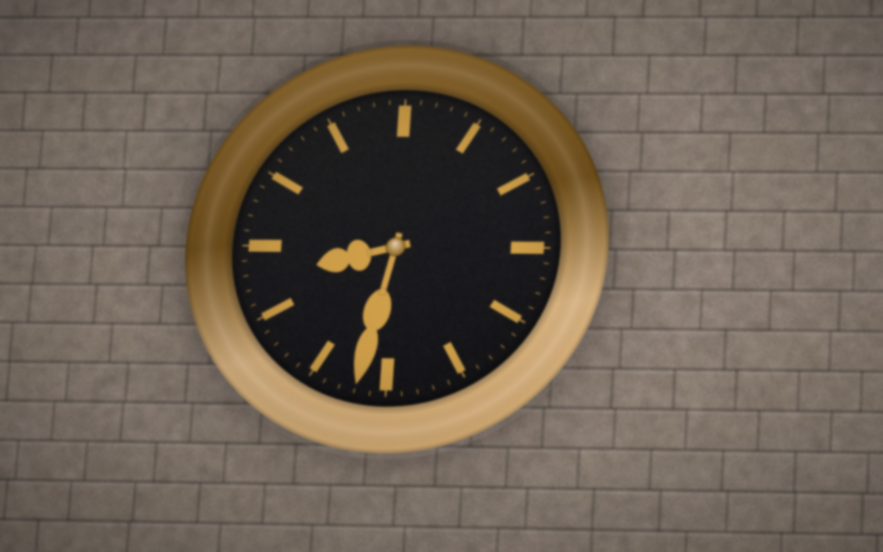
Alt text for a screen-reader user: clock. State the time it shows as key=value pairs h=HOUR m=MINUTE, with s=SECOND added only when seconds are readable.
h=8 m=32
